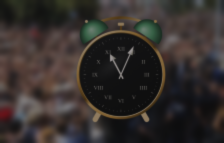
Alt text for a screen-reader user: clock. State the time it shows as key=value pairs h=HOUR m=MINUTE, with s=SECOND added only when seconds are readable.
h=11 m=4
